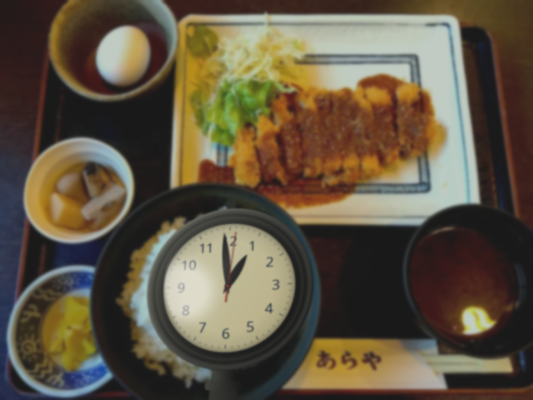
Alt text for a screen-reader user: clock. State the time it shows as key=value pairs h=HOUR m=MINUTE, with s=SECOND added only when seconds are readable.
h=12 m=59 s=1
